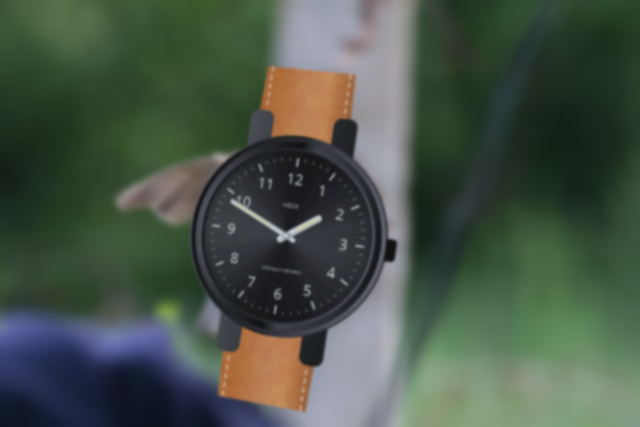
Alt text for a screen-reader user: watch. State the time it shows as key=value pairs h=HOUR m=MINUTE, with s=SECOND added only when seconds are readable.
h=1 m=49
